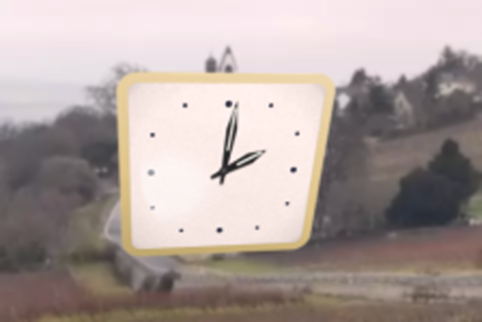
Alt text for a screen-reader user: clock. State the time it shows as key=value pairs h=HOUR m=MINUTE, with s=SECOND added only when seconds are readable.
h=2 m=1
